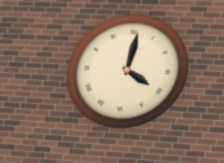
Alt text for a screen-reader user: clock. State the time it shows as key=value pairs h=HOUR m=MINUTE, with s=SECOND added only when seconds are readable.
h=4 m=1
